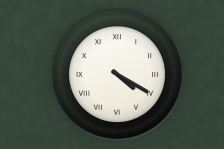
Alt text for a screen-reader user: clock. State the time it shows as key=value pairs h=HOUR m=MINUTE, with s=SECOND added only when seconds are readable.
h=4 m=20
